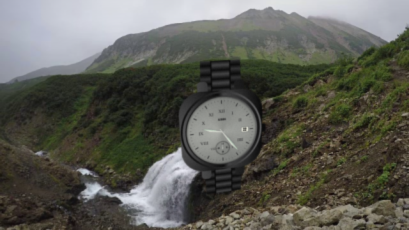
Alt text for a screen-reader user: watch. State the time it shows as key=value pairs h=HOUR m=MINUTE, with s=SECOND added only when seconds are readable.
h=9 m=24
